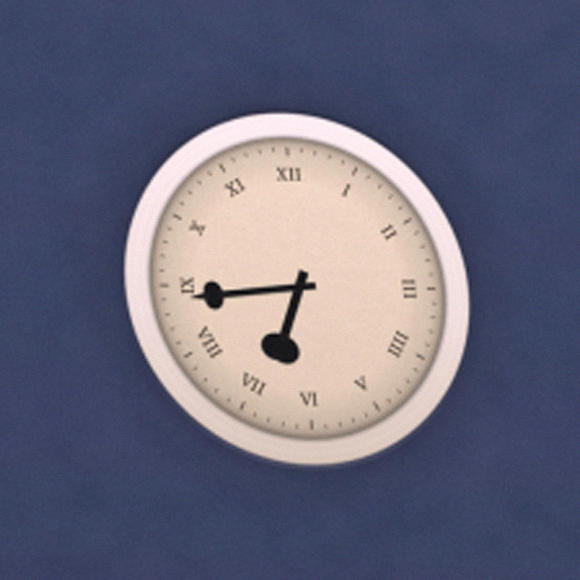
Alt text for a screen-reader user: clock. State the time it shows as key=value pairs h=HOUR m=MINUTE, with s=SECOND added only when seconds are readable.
h=6 m=44
